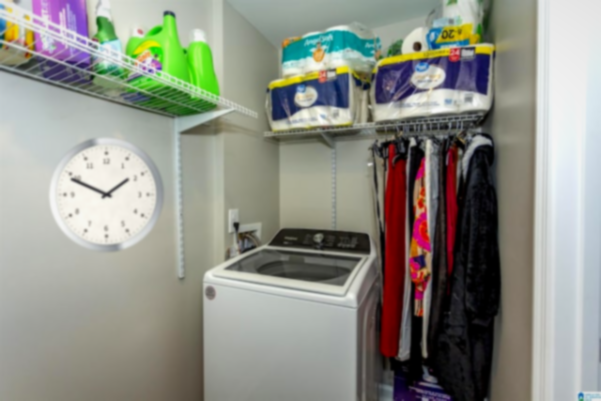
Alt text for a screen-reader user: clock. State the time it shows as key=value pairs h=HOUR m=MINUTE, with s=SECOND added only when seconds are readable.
h=1 m=49
